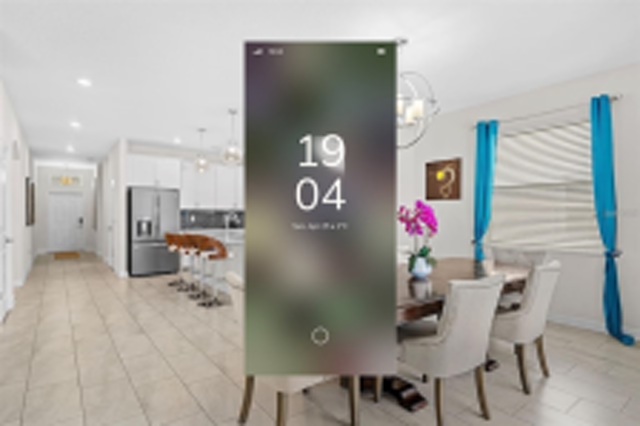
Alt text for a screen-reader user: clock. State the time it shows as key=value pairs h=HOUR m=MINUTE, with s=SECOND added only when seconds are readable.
h=19 m=4
